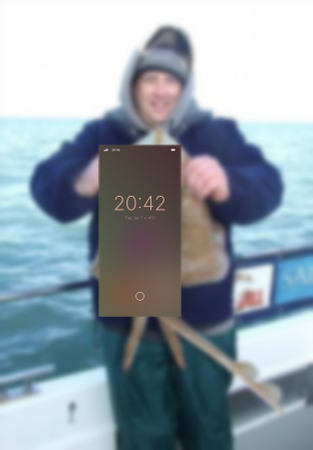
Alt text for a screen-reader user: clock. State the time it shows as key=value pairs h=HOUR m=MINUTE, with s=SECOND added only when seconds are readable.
h=20 m=42
